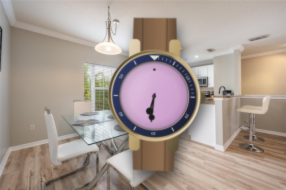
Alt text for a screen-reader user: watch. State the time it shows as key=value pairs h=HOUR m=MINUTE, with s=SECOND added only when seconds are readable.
h=6 m=31
